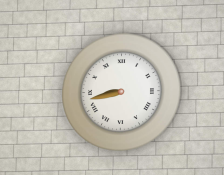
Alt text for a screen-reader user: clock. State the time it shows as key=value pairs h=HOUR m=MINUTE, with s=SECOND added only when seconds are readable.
h=8 m=43
